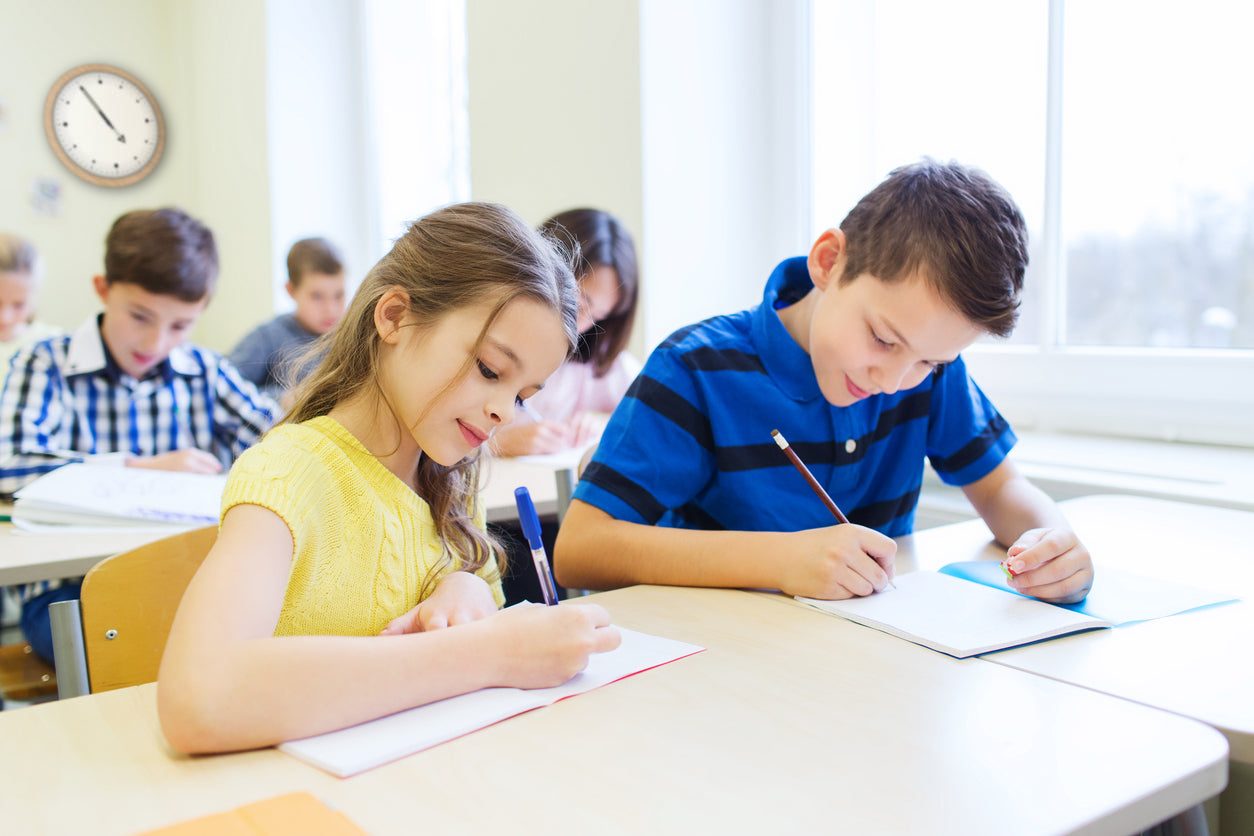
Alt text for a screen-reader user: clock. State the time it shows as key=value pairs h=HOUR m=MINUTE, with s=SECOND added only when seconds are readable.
h=4 m=55
